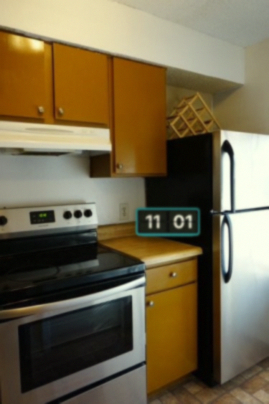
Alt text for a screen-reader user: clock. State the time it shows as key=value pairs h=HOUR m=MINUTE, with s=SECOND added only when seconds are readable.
h=11 m=1
